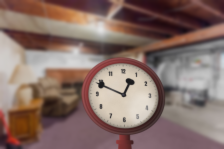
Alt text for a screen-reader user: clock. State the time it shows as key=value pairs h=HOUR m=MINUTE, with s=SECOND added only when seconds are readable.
h=12 m=49
